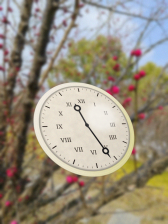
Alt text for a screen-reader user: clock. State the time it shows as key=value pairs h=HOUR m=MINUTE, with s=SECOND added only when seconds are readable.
h=11 m=26
